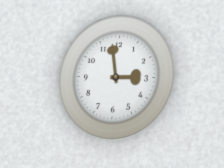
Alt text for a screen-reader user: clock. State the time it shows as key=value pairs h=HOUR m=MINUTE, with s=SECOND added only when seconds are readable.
h=2 m=58
